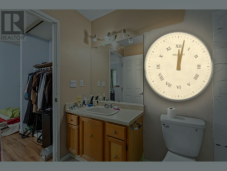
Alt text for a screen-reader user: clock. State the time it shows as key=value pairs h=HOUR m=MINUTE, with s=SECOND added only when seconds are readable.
h=12 m=2
